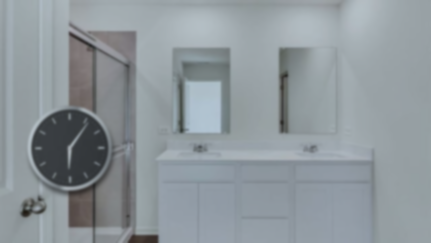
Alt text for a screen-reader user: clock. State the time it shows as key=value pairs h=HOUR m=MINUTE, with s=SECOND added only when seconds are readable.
h=6 m=6
